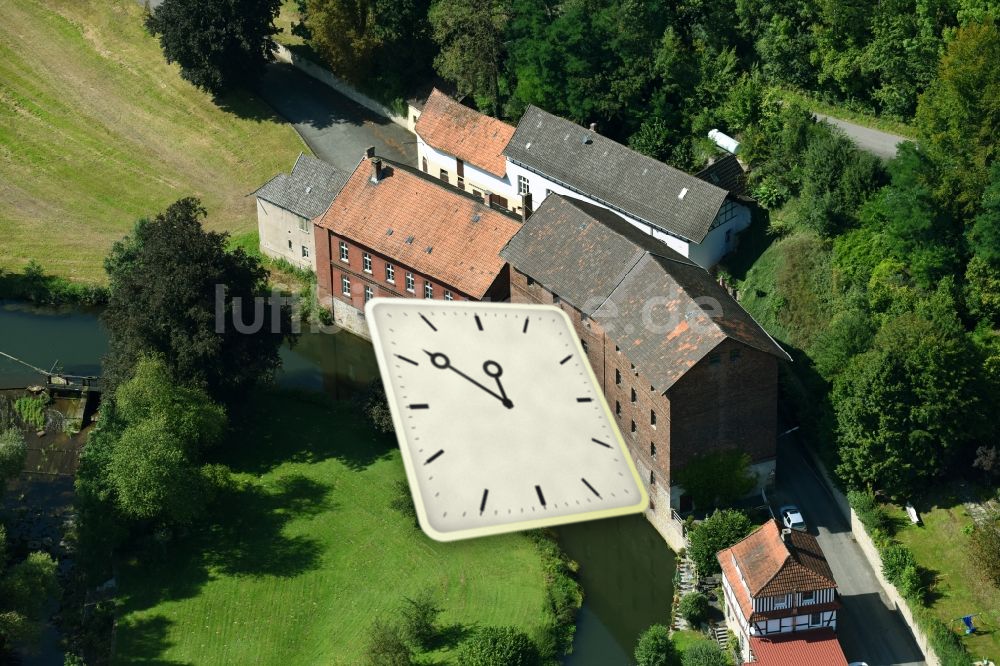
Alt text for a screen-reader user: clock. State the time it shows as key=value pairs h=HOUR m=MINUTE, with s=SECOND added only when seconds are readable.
h=11 m=52
